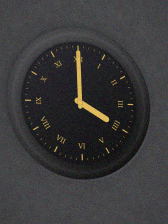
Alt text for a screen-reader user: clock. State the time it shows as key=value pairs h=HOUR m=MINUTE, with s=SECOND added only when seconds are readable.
h=4 m=0
